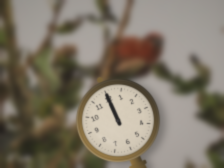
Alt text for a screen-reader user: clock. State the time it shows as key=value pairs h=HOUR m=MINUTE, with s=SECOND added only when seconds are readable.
h=12 m=0
